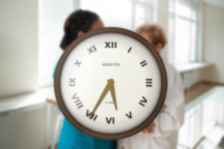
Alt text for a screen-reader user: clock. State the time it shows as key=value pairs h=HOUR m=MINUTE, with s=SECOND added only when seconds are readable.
h=5 m=35
